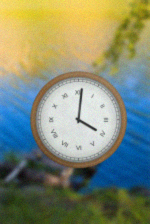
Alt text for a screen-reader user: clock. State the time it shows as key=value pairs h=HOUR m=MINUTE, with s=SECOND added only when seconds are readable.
h=4 m=1
